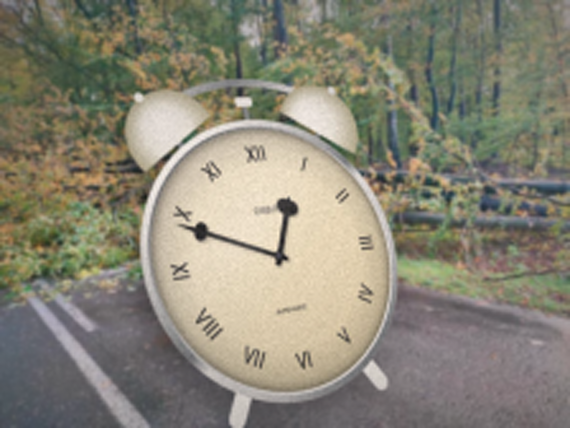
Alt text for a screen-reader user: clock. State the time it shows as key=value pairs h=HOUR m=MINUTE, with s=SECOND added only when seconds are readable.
h=12 m=49
